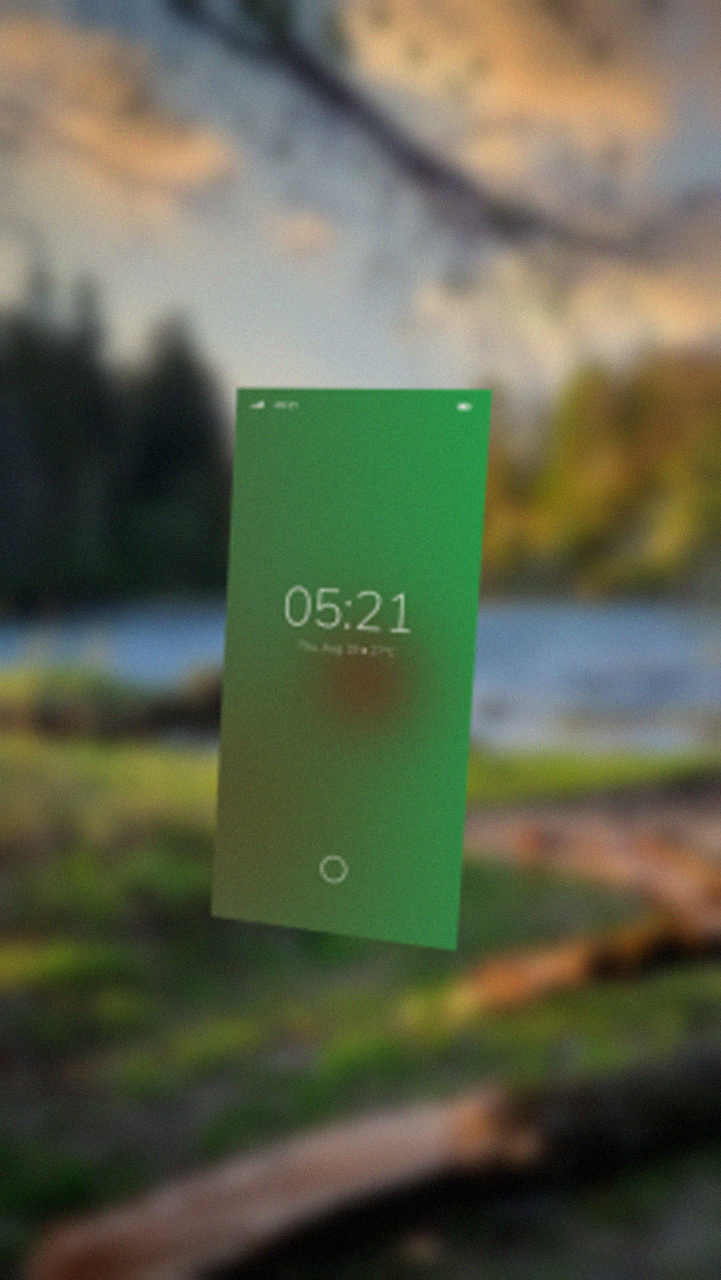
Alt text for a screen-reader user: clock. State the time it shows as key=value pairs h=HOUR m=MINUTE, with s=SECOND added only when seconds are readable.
h=5 m=21
